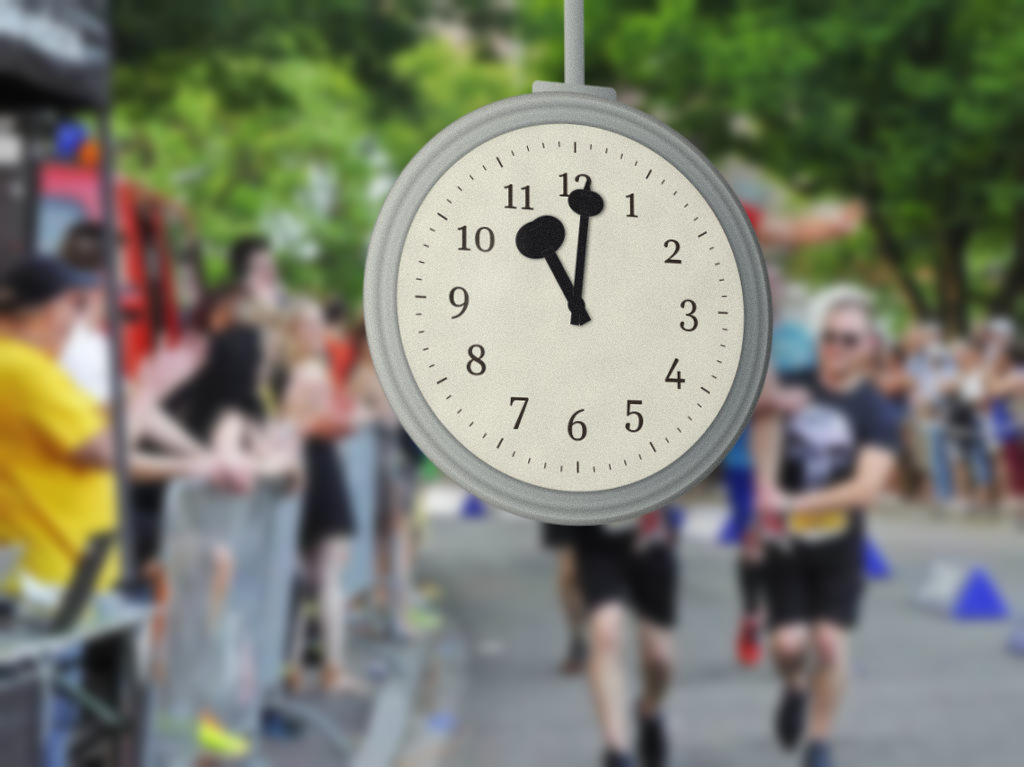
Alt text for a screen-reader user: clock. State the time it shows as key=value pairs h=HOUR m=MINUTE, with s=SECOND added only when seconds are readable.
h=11 m=1
